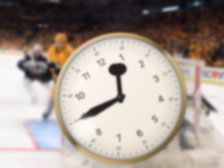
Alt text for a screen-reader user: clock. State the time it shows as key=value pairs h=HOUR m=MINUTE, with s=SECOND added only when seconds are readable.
h=12 m=45
